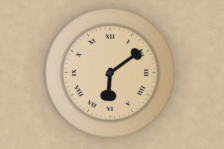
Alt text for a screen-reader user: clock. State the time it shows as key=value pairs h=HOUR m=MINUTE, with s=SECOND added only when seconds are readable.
h=6 m=9
